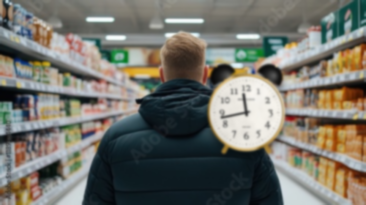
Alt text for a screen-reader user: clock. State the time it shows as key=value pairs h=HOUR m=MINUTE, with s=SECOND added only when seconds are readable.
h=11 m=43
